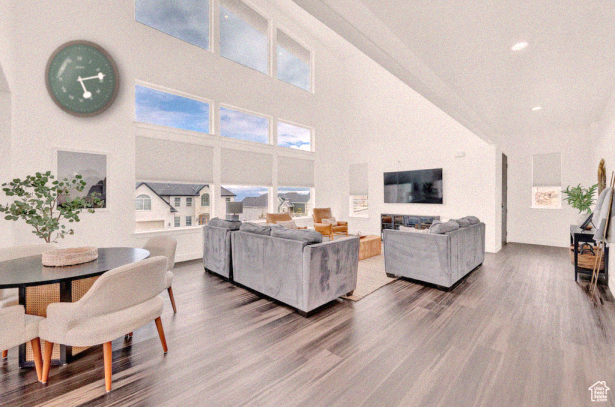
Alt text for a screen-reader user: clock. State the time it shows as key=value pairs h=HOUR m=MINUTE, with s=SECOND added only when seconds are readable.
h=5 m=13
